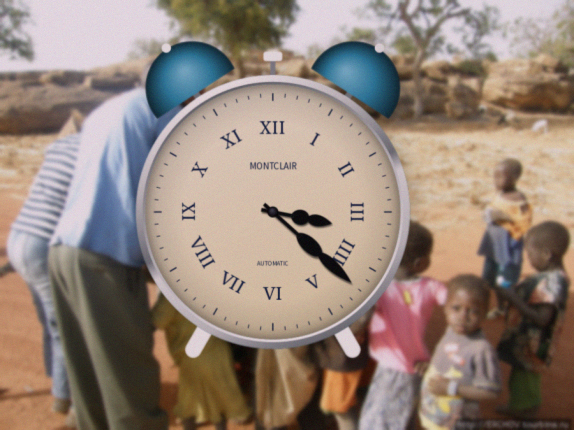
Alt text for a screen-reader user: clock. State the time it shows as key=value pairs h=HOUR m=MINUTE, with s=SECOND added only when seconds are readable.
h=3 m=22
